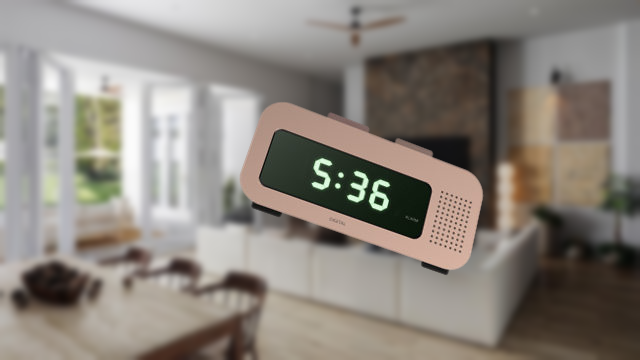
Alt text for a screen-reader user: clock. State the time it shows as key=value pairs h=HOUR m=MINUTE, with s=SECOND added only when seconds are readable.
h=5 m=36
